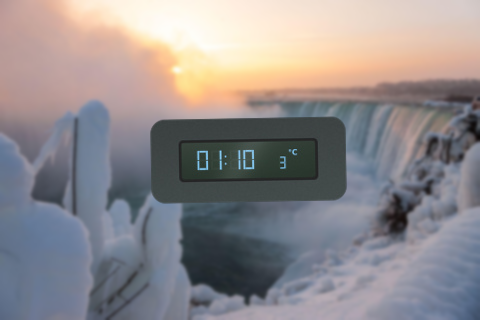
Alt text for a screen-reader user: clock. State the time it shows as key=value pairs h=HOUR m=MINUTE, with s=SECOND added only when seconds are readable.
h=1 m=10
